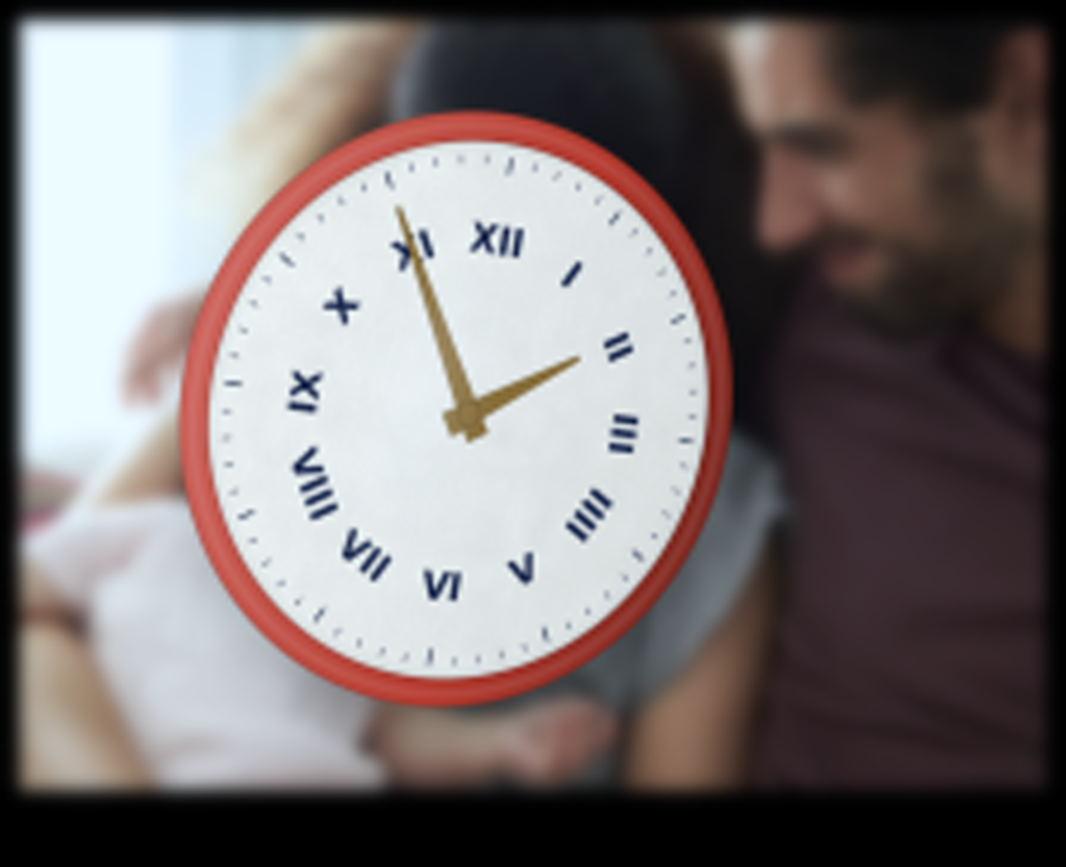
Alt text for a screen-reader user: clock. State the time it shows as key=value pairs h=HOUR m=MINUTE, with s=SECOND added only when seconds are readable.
h=1 m=55
